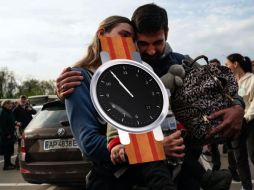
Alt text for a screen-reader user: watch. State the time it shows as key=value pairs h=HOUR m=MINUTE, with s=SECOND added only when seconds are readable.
h=10 m=55
